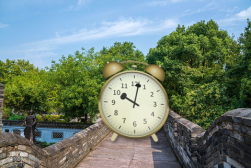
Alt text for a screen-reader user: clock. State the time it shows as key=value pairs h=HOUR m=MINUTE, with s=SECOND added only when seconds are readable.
h=10 m=2
